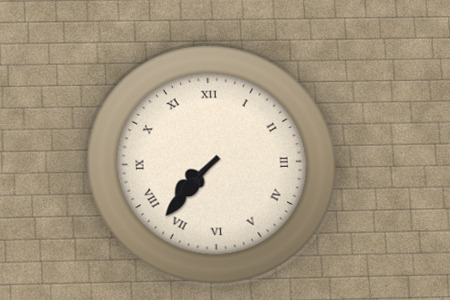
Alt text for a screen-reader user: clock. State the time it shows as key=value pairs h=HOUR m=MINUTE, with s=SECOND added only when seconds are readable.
h=7 m=37
